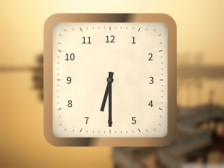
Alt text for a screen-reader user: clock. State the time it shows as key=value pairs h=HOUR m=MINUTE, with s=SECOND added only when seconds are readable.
h=6 m=30
